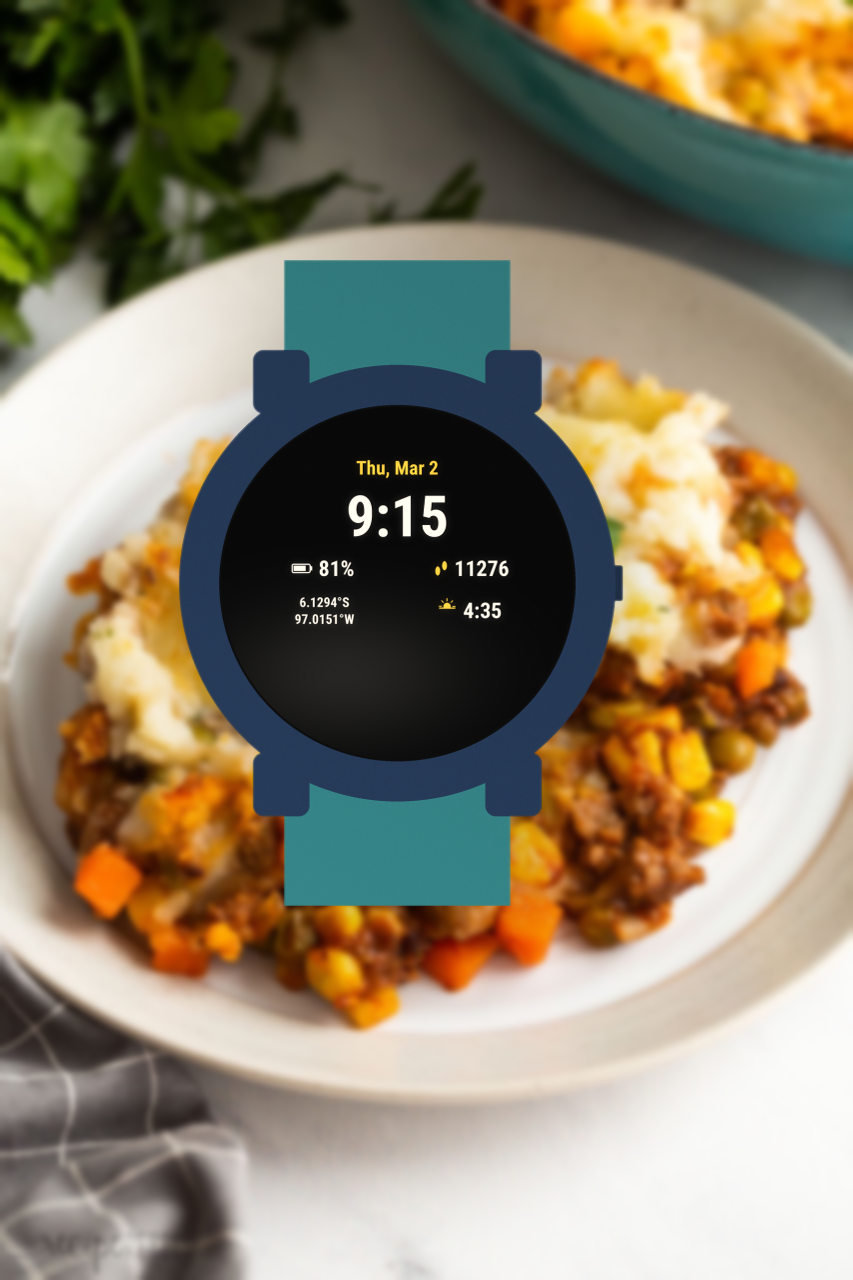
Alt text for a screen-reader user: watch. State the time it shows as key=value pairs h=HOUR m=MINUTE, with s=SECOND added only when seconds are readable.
h=9 m=15
